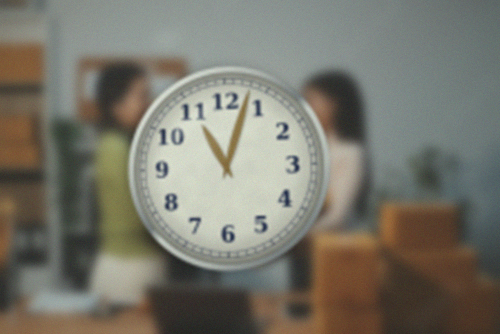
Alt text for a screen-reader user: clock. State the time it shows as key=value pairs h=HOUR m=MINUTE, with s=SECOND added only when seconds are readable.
h=11 m=3
